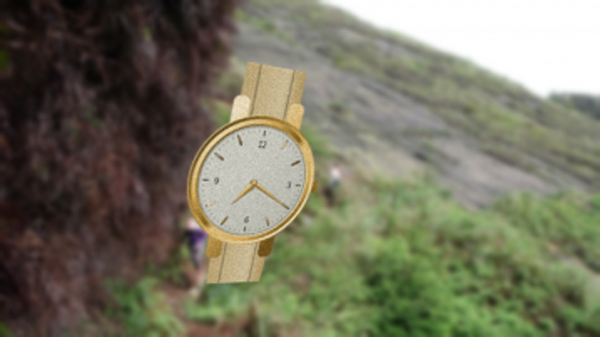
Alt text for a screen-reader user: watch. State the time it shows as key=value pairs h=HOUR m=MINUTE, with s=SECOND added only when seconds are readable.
h=7 m=20
